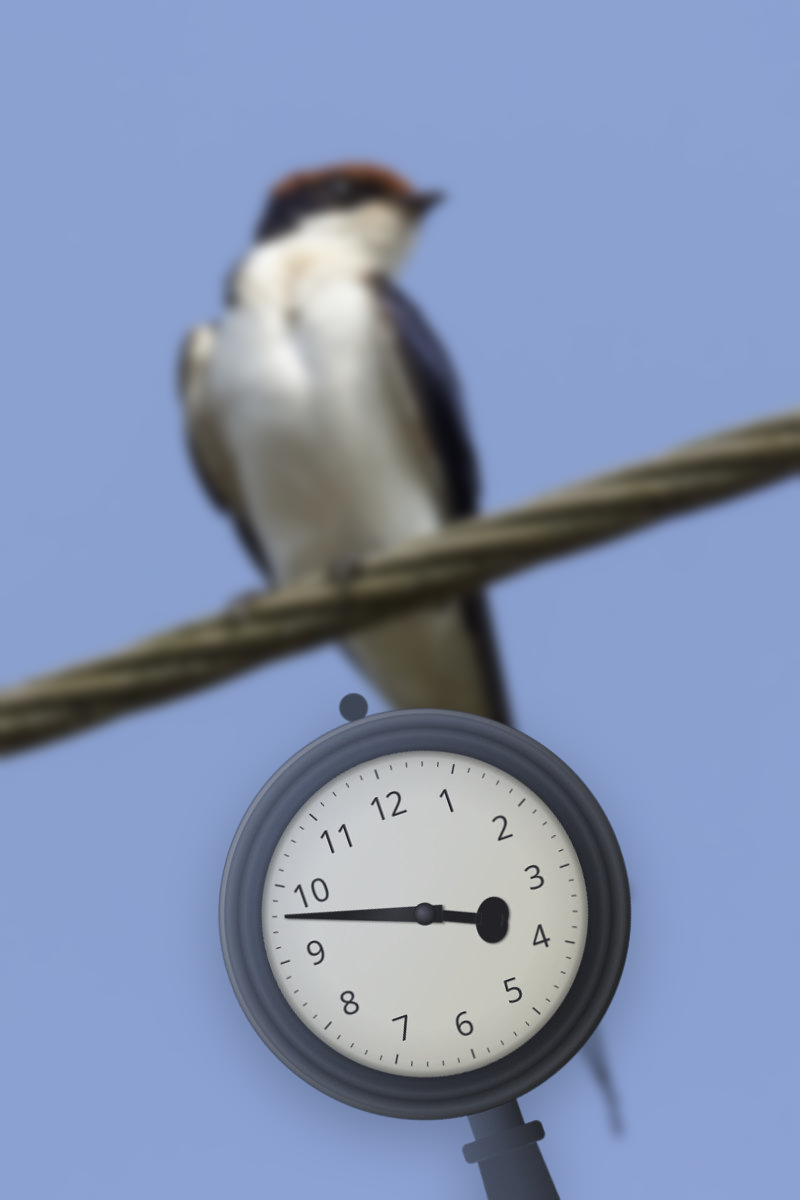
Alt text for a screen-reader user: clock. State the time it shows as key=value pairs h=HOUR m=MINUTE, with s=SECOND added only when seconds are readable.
h=3 m=48
